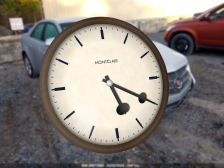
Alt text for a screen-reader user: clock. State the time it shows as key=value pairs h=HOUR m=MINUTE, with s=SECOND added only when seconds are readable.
h=5 m=20
